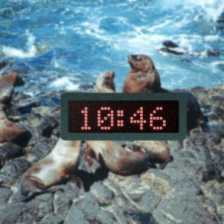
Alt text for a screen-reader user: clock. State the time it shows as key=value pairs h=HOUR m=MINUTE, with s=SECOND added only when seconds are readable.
h=10 m=46
